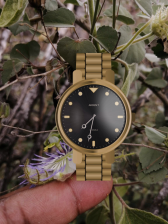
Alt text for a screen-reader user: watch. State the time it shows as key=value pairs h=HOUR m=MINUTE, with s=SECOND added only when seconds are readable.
h=7 m=32
